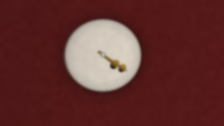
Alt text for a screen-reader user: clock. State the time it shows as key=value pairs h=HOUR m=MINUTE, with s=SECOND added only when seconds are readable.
h=4 m=21
